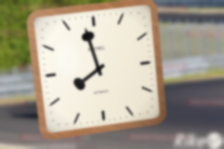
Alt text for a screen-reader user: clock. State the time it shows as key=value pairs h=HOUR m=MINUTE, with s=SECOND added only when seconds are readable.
h=7 m=58
